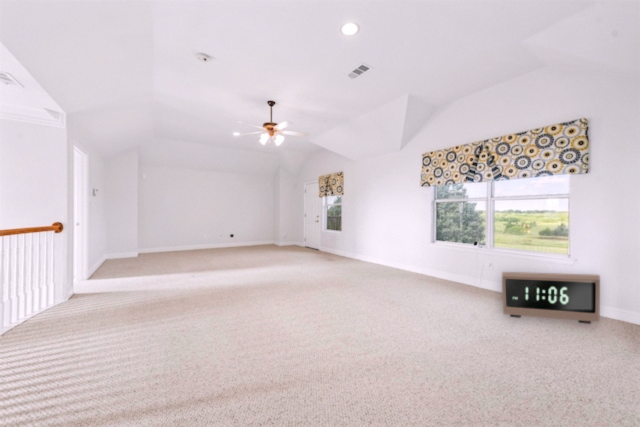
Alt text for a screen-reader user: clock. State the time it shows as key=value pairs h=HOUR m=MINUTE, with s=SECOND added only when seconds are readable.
h=11 m=6
